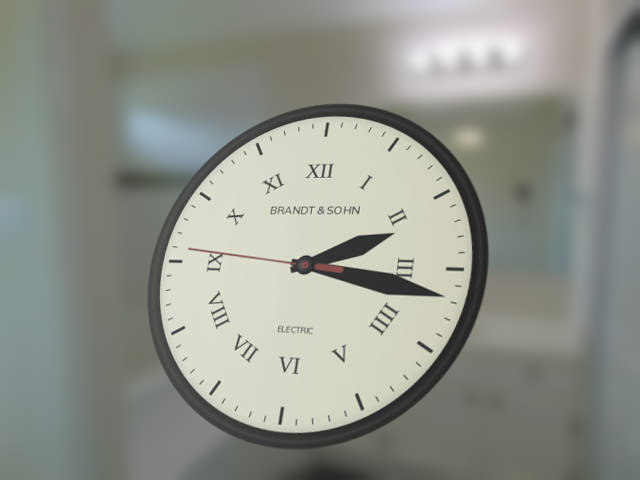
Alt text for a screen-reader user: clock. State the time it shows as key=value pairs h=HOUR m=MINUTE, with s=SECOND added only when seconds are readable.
h=2 m=16 s=46
